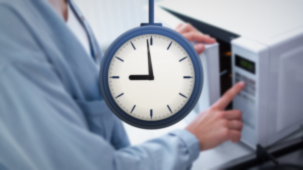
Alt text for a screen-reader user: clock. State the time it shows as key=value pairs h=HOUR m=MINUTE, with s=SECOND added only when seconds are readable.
h=8 m=59
